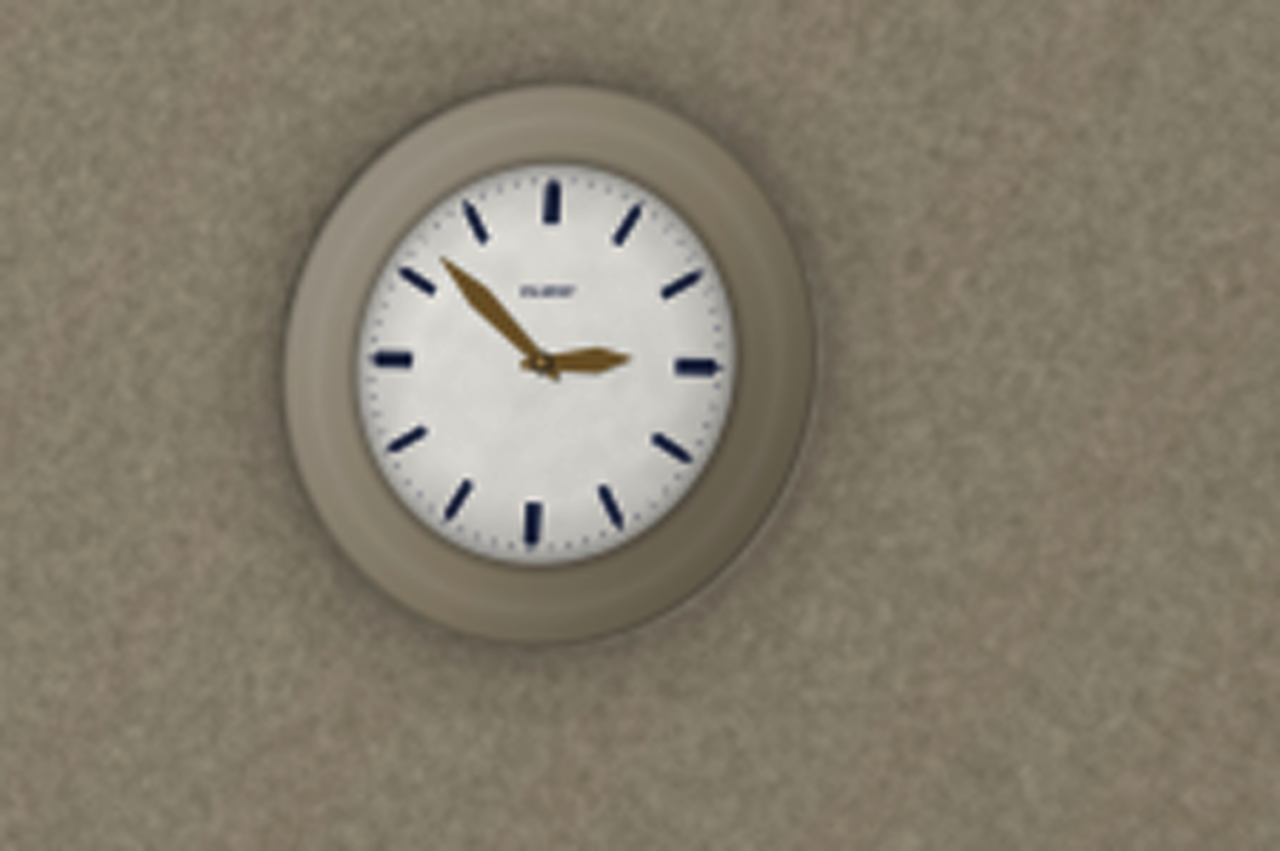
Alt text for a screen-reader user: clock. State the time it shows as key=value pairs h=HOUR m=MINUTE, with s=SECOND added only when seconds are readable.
h=2 m=52
